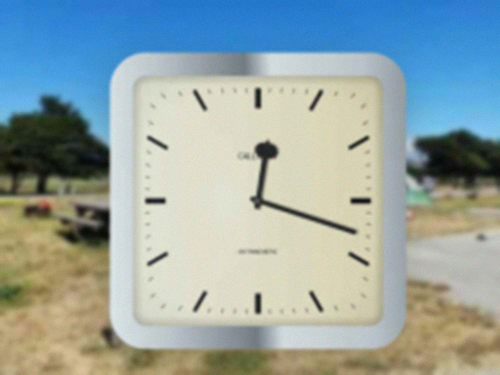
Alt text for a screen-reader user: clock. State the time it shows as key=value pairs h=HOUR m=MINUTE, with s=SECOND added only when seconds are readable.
h=12 m=18
